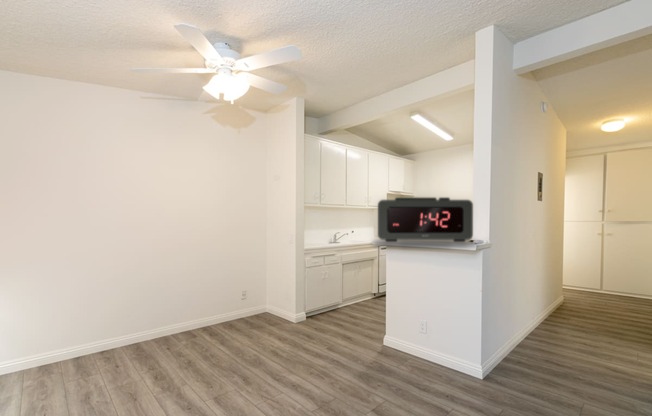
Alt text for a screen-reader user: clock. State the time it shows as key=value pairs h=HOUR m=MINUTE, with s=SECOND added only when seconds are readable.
h=1 m=42
